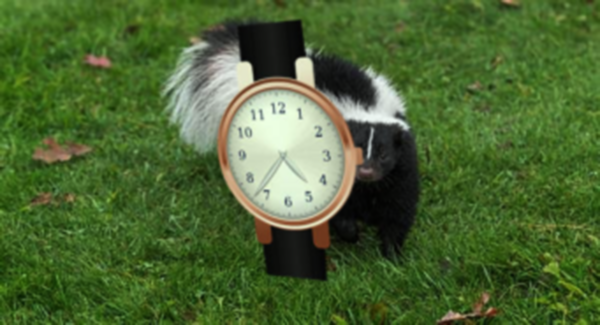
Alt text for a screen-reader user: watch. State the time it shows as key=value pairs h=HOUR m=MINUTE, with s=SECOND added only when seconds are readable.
h=4 m=37
